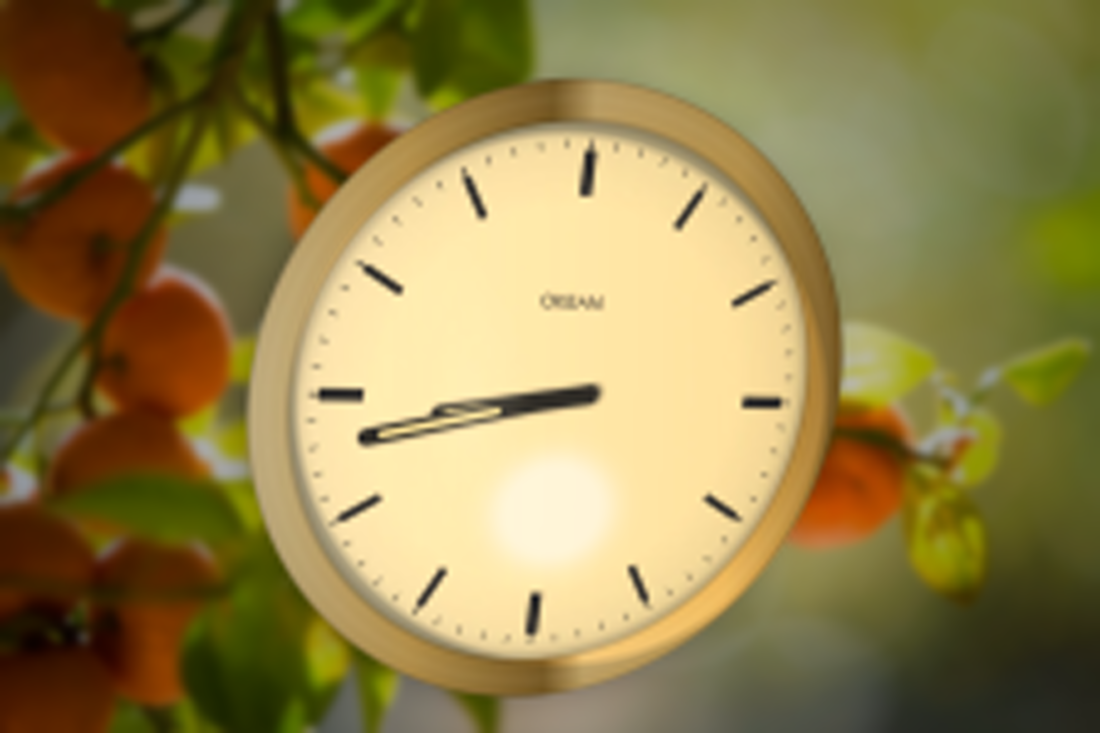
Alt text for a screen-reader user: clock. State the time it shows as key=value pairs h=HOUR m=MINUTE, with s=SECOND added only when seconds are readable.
h=8 m=43
